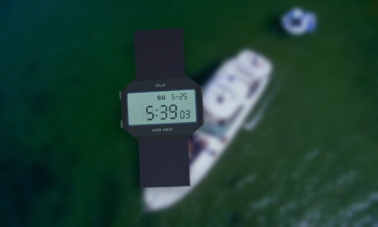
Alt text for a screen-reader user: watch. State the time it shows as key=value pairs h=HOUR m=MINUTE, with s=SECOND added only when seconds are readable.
h=5 m=39 s=3
